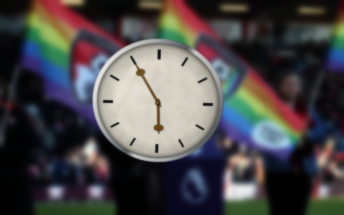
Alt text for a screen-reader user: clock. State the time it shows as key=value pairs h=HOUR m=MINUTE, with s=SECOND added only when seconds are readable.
h=5 m=55
